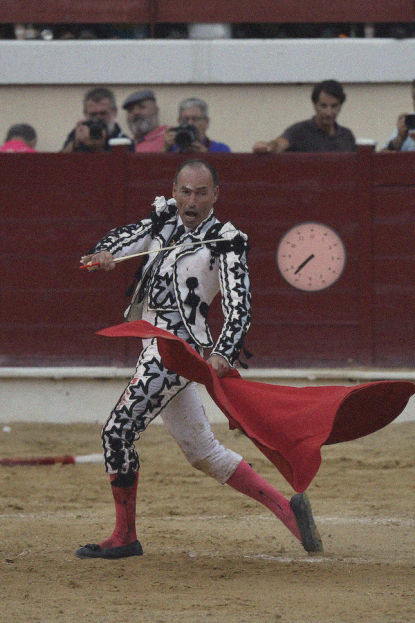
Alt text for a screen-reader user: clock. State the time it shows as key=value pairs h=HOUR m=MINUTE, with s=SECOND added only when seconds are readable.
h=7 m=37
